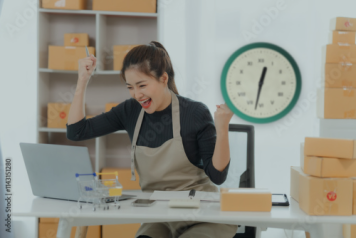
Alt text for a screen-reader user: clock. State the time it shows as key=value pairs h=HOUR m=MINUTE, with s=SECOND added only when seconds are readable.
h=12 m=32
